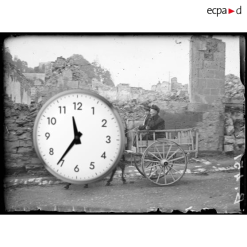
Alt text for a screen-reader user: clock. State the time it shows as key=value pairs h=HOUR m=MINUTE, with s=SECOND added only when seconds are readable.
h=11 m=36
